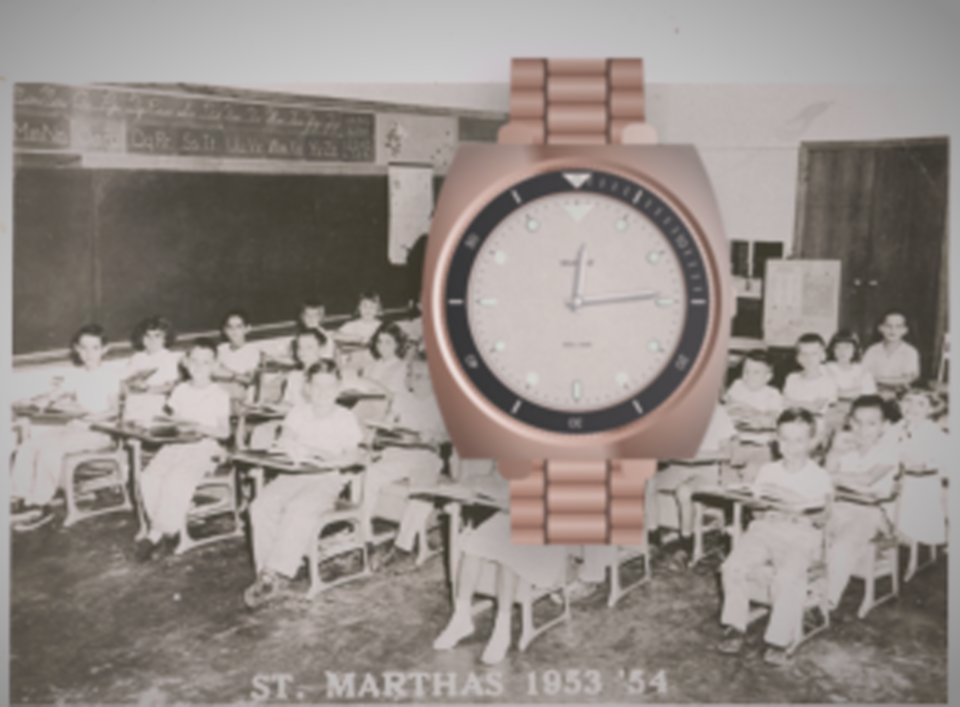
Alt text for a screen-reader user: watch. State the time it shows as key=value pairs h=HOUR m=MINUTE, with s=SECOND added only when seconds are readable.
h=12 m=14
